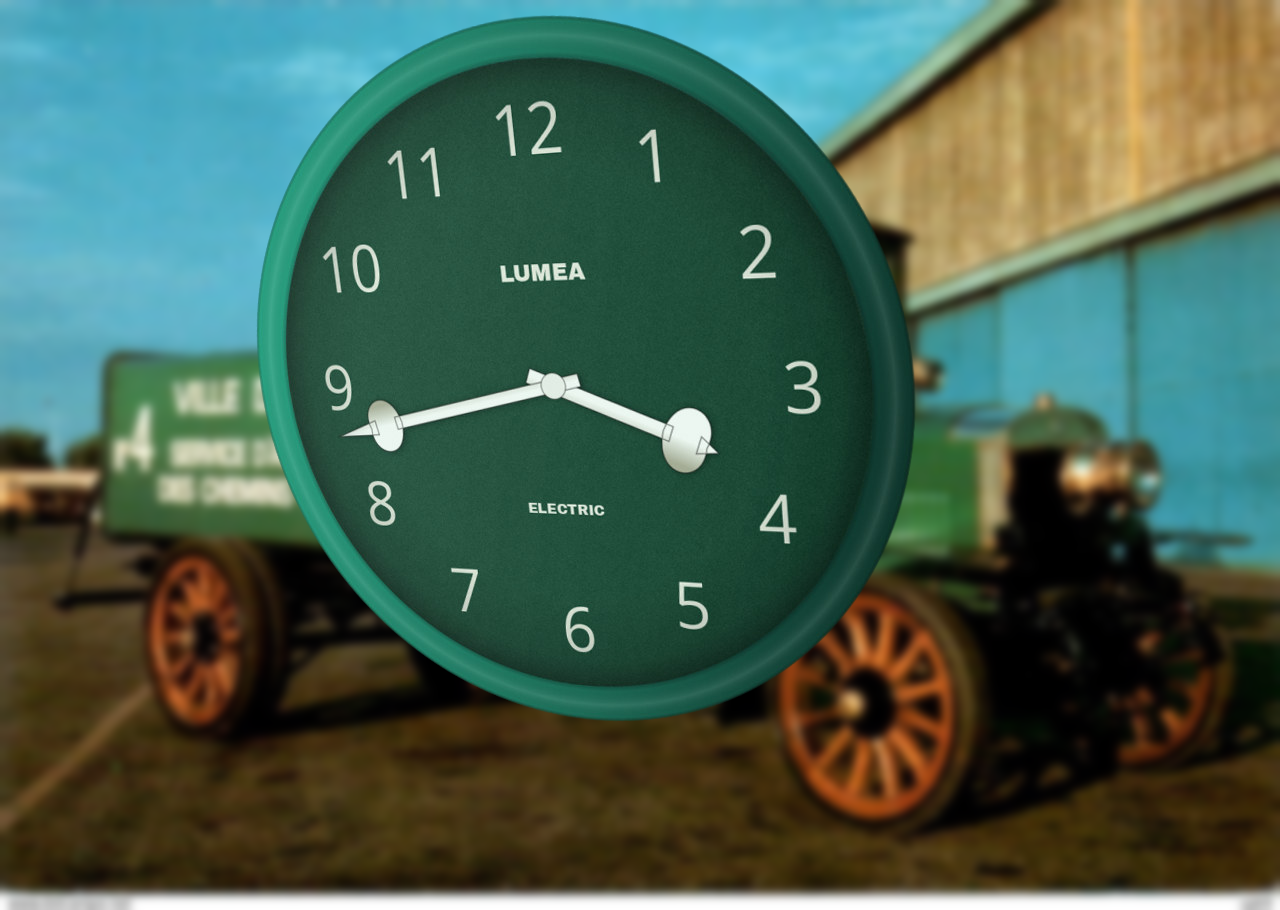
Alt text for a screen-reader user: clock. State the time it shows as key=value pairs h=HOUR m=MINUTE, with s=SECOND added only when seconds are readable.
h=3 m=43
